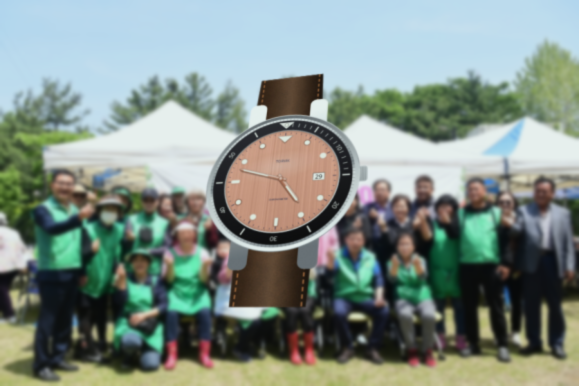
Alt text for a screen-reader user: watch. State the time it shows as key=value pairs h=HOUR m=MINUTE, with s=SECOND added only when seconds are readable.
h=4 m=48
